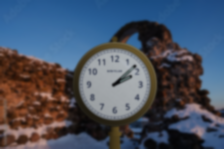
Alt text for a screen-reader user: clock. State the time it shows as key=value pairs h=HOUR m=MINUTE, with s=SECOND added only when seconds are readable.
h=2 m=8
